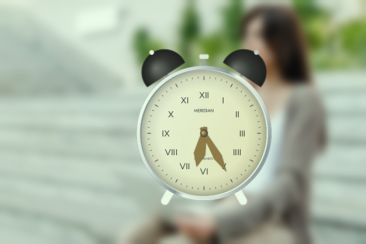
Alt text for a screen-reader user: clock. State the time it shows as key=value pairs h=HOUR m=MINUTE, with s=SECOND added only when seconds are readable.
h=6 m=25
